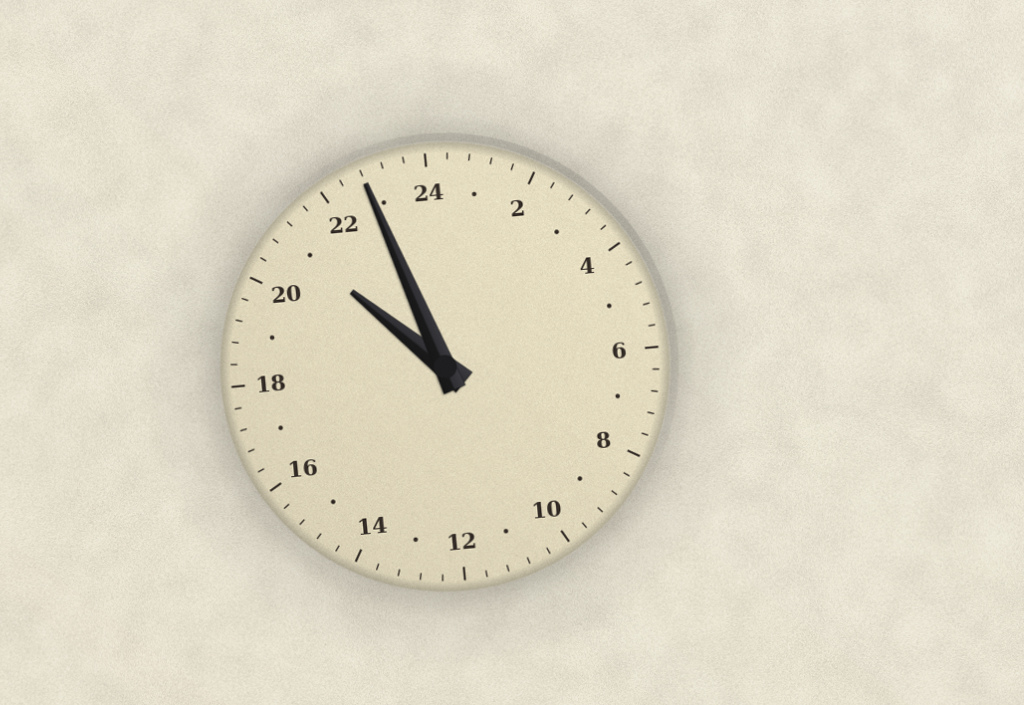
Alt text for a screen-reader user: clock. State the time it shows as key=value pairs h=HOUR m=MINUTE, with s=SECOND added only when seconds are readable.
h=20 m=57
